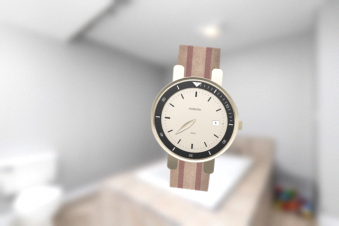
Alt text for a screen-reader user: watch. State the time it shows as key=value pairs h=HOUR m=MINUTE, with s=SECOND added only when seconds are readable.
h=7 m=38
